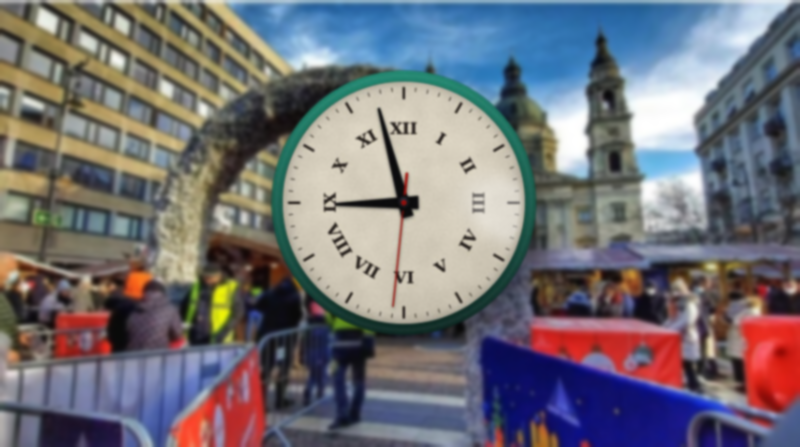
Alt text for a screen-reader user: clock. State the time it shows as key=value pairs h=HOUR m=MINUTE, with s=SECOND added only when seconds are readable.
h=8 m=57 s=31
